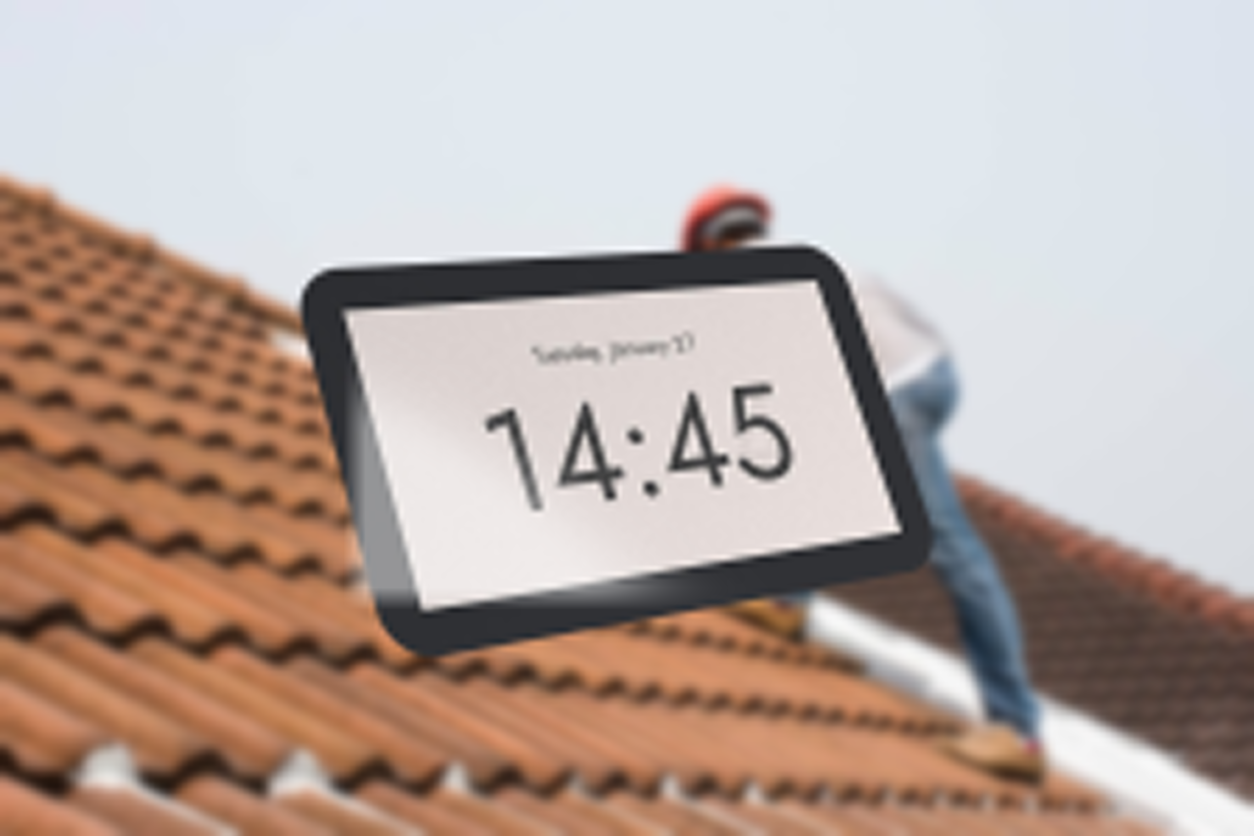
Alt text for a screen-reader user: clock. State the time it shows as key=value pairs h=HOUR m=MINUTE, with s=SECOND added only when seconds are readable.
h=14 m=45
